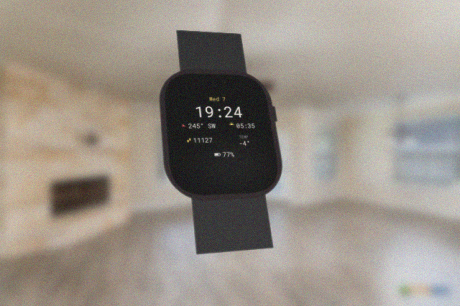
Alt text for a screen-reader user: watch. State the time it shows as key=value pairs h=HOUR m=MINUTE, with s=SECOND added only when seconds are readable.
h=19 m=24
